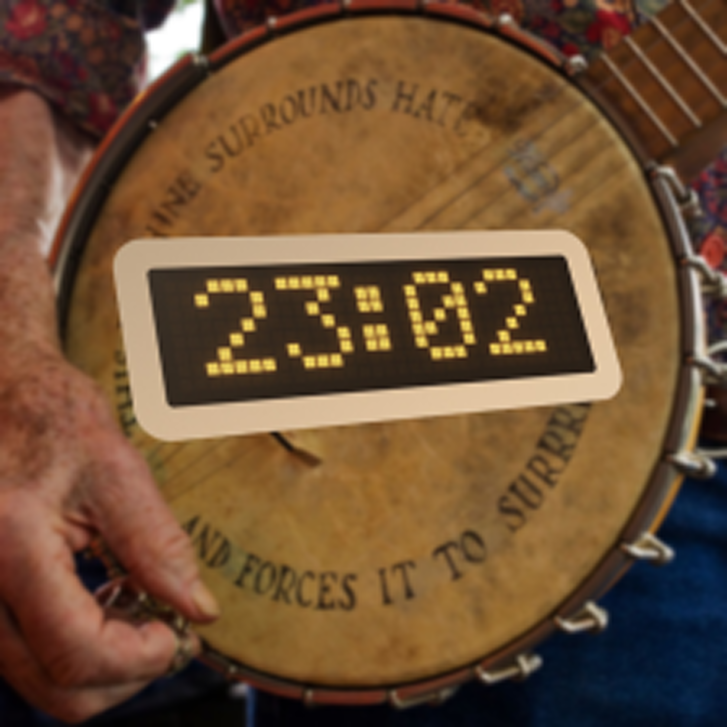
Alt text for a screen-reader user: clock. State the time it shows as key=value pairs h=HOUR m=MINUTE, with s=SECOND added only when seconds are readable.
h=23 m=2
